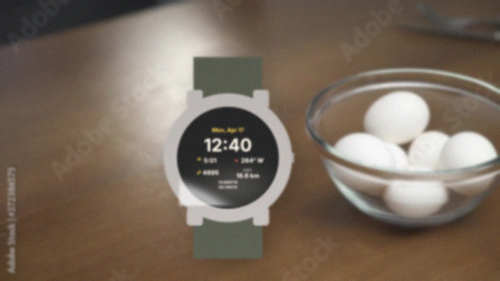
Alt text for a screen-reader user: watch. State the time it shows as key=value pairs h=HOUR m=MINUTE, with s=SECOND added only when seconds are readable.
h=12 m=40
